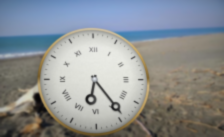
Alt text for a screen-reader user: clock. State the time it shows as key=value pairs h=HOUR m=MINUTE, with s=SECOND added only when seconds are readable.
h=6 m=24
